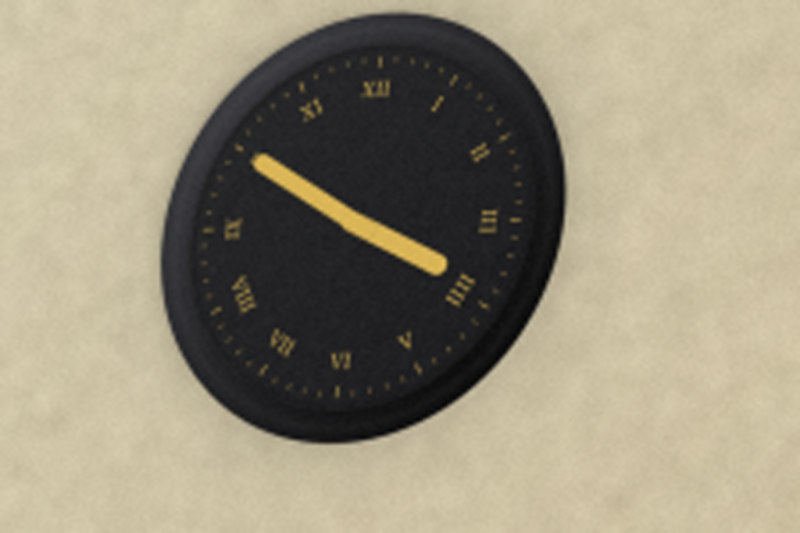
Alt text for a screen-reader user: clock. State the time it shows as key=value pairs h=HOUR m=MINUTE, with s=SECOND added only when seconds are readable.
h=3 m=50
